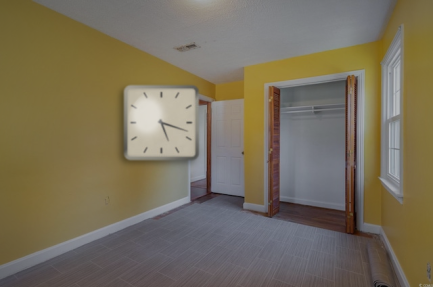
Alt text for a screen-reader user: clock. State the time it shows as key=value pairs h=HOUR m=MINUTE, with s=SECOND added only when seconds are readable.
h=5 m=18
